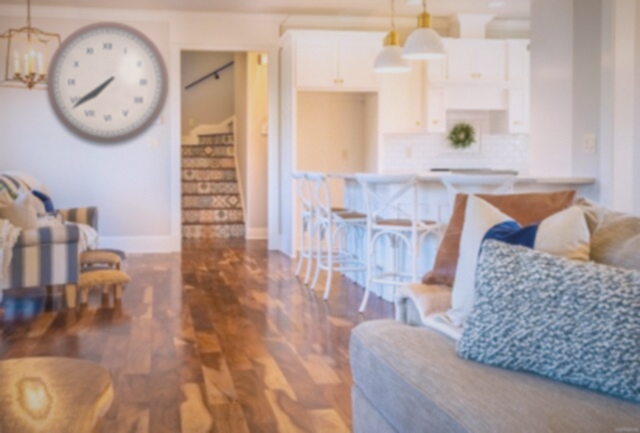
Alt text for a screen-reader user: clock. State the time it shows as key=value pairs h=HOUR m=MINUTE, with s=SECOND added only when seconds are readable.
h=7 m=39
